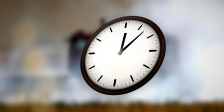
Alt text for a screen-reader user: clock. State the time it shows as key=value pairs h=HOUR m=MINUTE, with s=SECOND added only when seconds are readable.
h=12 m=7
